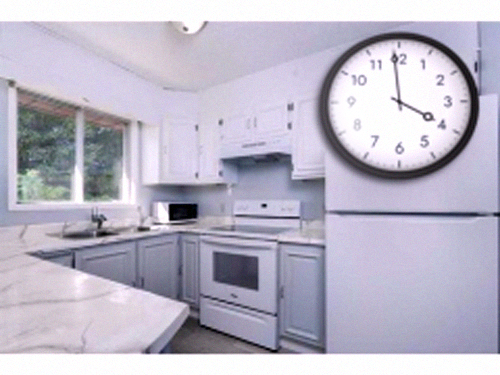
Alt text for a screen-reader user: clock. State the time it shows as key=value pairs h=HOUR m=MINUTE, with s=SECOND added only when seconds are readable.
h=3 m=59
